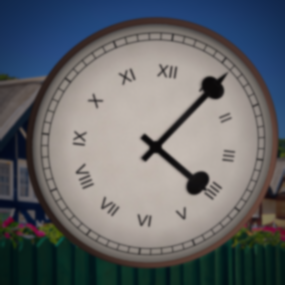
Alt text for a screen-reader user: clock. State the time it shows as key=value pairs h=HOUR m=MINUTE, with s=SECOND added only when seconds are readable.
h=4 m=6
